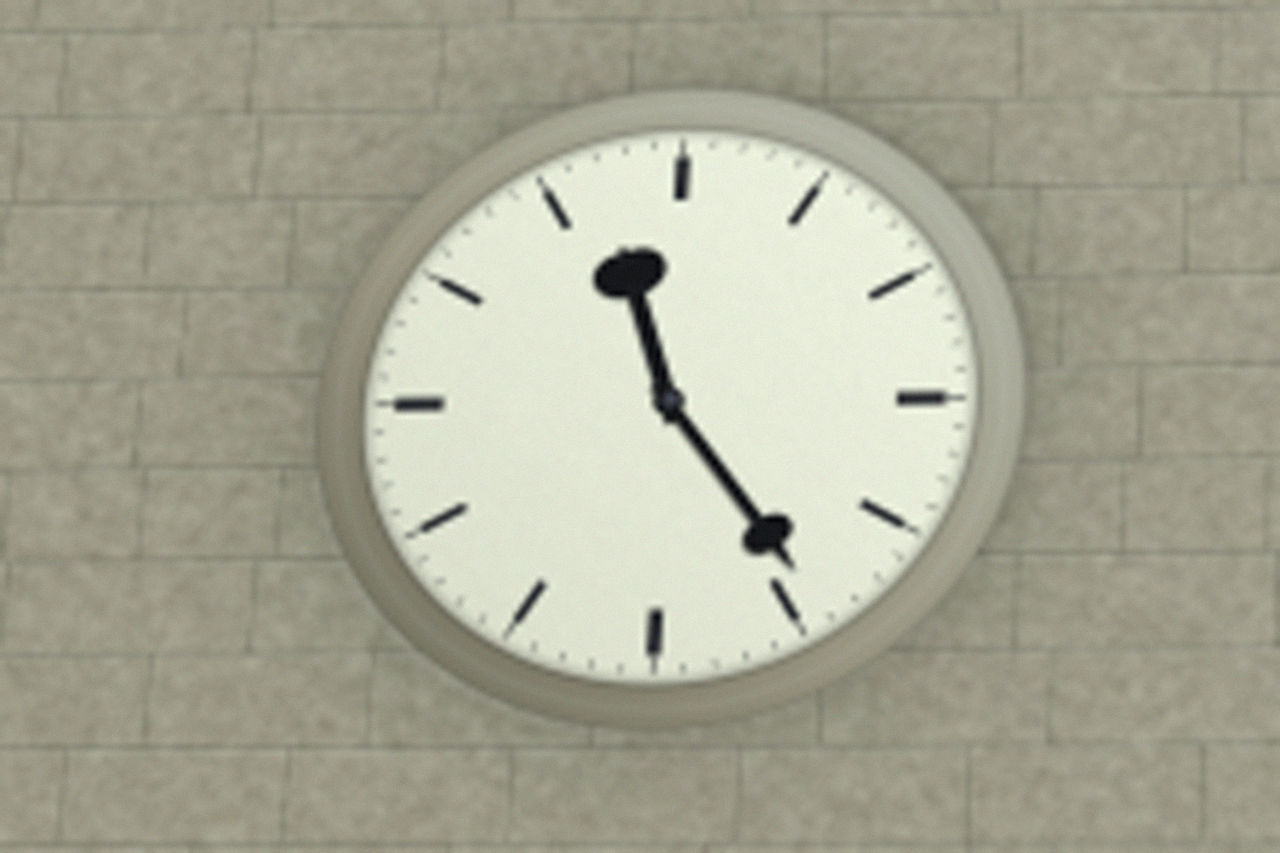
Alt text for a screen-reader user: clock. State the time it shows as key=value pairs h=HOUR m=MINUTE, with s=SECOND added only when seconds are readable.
h=11 m=24
